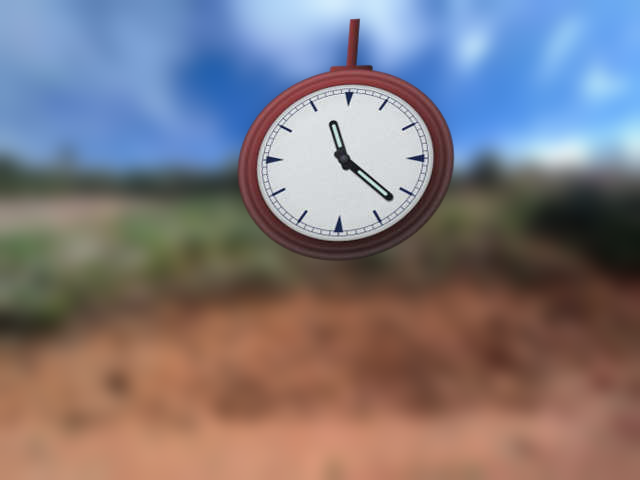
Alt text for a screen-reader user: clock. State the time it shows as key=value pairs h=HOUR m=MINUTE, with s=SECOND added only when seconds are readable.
h=11 m=22
